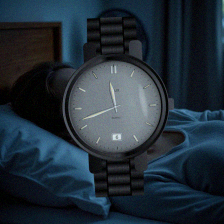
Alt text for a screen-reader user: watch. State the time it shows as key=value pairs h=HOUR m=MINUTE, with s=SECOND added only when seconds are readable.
h=11 m=42
